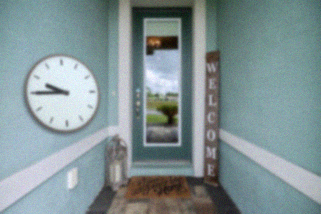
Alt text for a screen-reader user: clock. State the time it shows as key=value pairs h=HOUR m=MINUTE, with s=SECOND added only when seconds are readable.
h=9 m=45
